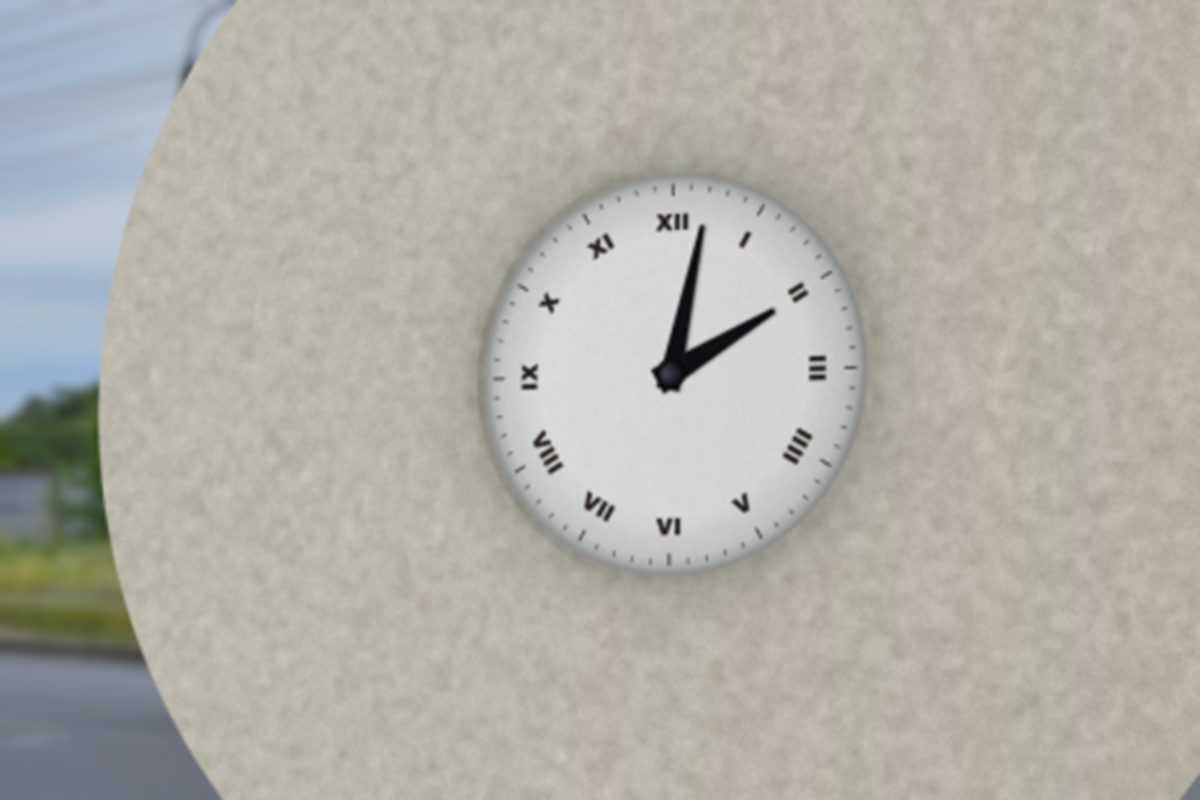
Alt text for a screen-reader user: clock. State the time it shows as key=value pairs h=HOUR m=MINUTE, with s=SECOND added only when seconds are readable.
h=2 m=2
